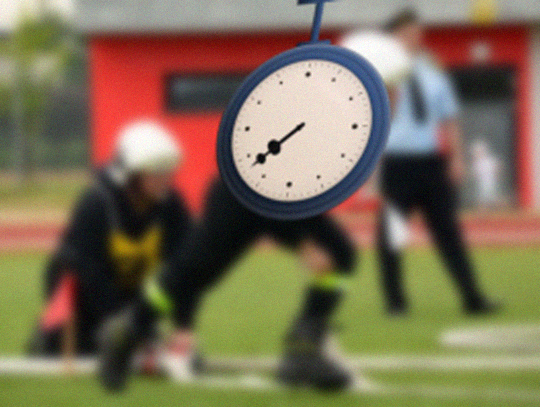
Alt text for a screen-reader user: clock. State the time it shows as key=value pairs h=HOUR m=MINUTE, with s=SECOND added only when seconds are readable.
h=7 m=38
